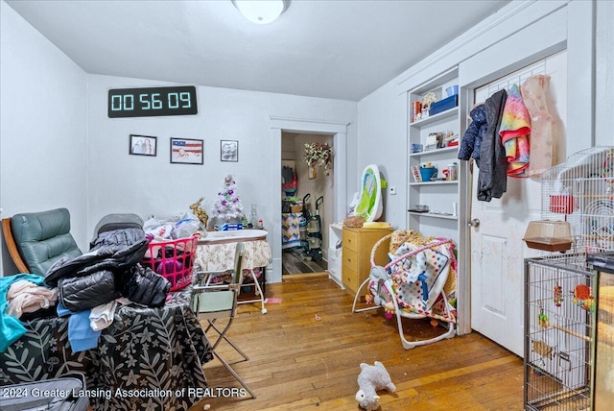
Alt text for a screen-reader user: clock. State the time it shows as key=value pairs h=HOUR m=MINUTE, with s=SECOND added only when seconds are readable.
h=0 m=56 s=9
